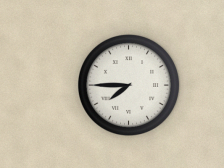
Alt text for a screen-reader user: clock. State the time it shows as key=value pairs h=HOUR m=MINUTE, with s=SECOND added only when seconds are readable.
h=7 m=45
